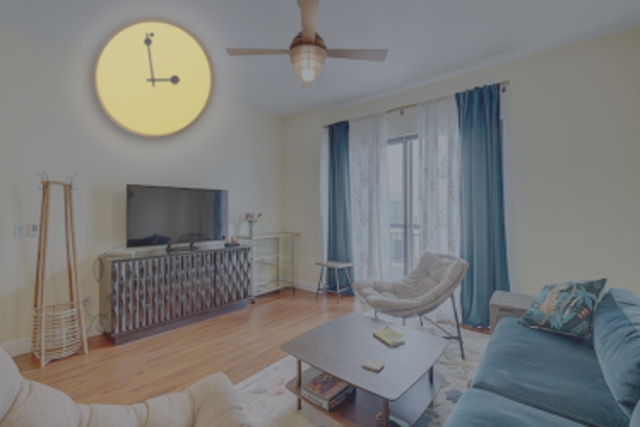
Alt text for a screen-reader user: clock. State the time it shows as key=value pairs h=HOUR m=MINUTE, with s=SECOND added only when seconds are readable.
h=2 m=59
